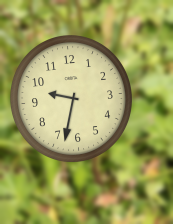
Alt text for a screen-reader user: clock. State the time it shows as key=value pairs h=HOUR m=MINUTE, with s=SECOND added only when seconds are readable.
h=9 m=33
